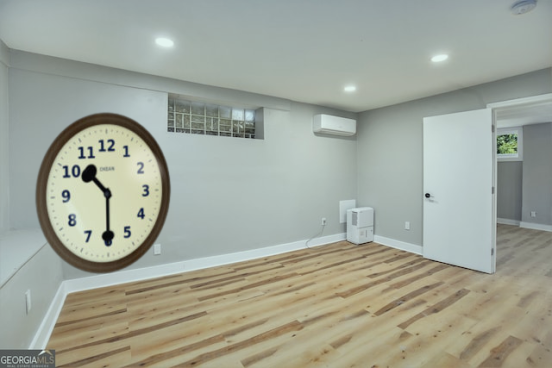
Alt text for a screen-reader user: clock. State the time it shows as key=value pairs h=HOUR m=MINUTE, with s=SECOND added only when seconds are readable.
h=10 m=30
